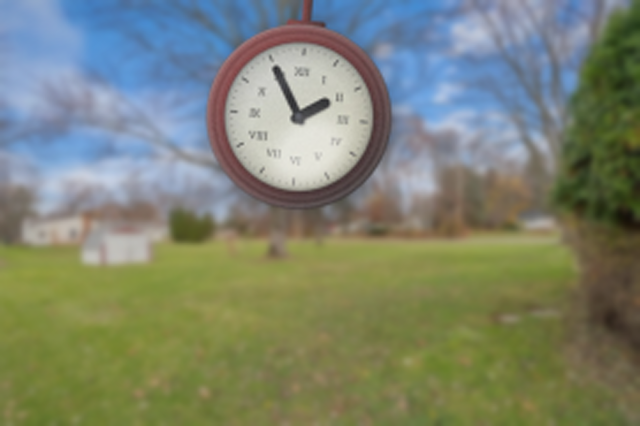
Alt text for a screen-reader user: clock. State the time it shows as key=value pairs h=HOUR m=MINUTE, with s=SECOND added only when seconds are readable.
h=1 m=55
